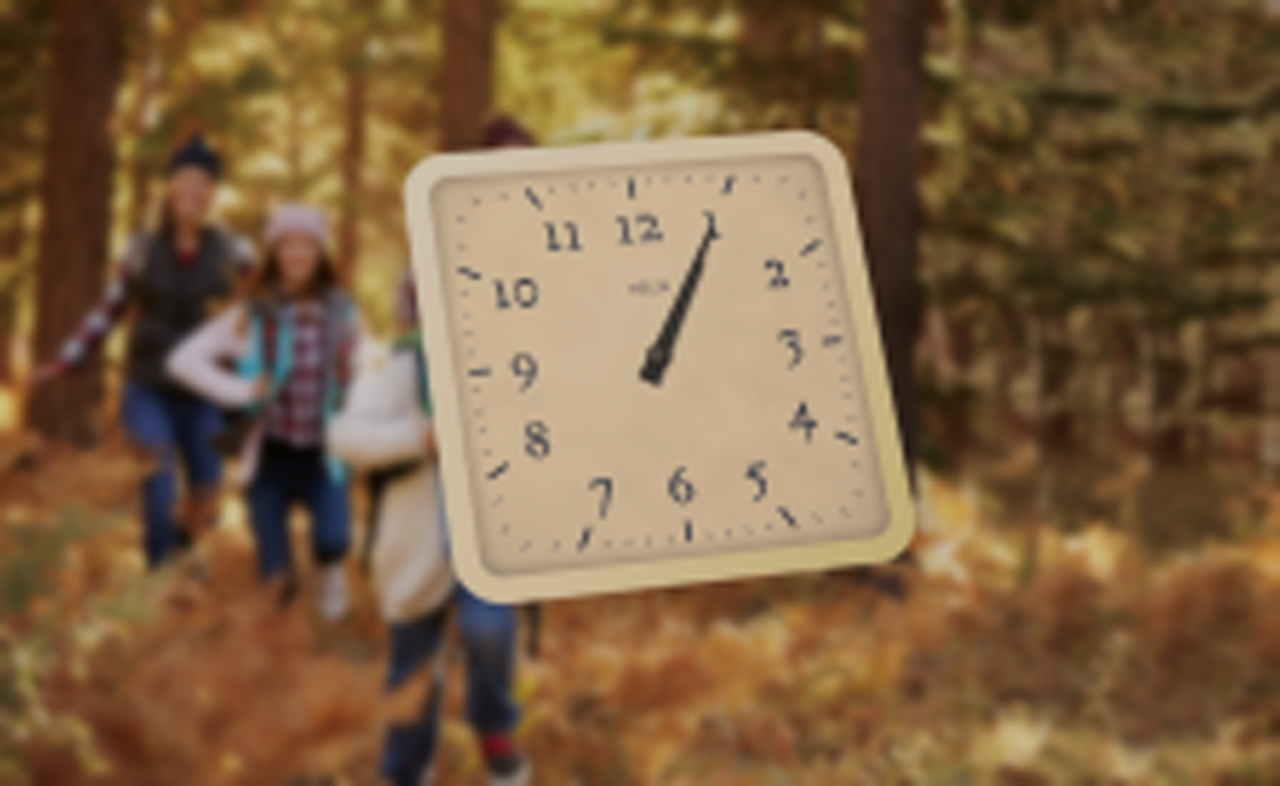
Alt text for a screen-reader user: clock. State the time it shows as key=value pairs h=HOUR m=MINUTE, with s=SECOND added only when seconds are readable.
h=1 m=5
